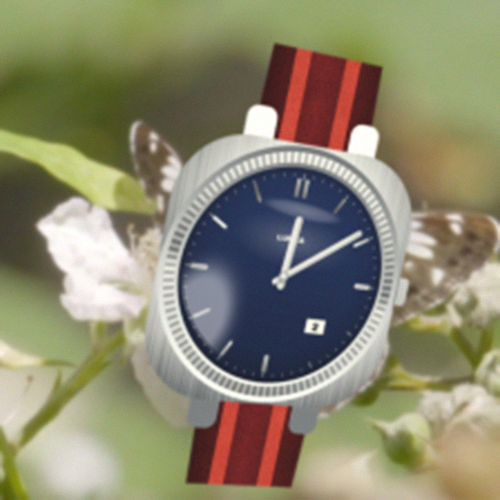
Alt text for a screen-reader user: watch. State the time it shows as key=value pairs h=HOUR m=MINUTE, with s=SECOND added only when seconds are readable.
h=12 m=9
